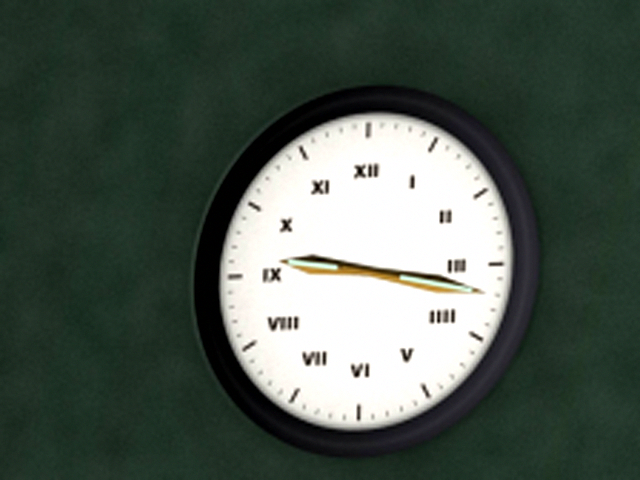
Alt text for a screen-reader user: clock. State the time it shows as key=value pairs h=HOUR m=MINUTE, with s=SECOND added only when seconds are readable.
h=9 m=17
